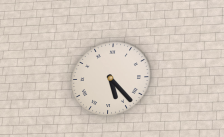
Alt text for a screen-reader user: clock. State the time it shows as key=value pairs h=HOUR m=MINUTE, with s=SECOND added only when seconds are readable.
h=5 m=23
